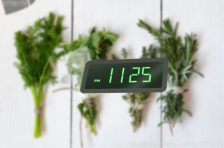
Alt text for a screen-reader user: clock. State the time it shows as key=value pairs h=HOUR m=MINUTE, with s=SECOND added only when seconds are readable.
h=11 m=25
